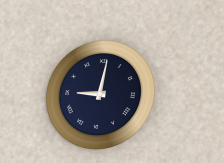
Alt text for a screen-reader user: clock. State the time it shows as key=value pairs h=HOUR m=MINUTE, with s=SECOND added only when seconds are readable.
h=9 m=1
